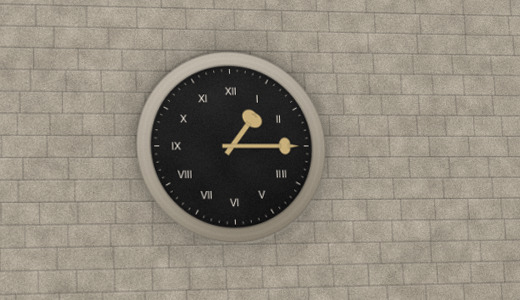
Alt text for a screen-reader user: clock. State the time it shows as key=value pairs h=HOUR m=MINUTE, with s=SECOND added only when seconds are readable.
h=1 m=15
